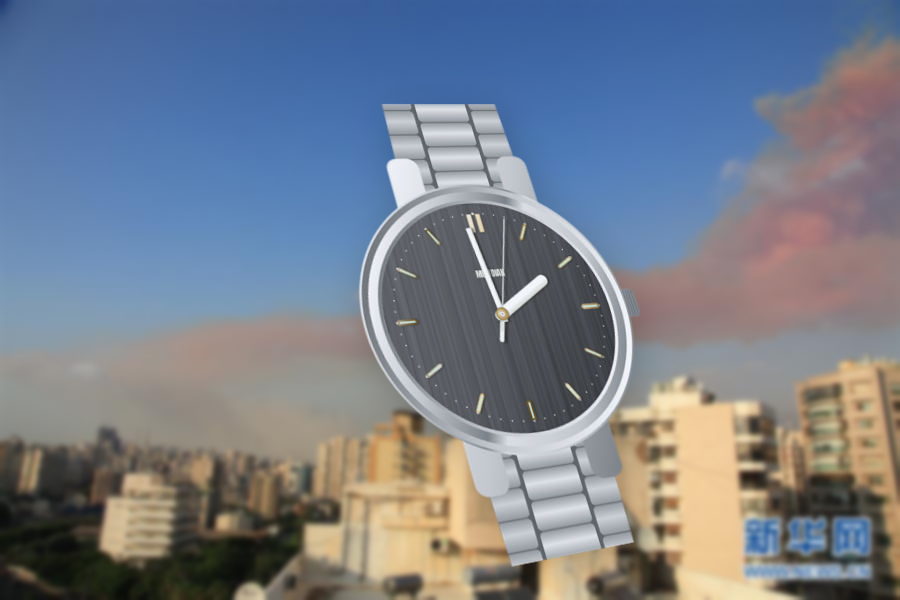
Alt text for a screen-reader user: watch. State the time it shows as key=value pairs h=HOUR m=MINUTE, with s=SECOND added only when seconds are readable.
h=1 m=59 s=3
